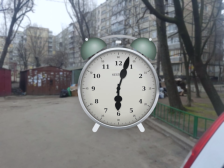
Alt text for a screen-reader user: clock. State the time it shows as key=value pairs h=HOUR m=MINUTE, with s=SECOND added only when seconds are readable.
h=6 m=3
